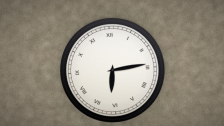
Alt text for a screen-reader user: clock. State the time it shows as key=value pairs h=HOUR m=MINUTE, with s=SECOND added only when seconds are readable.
h=6 m=14
